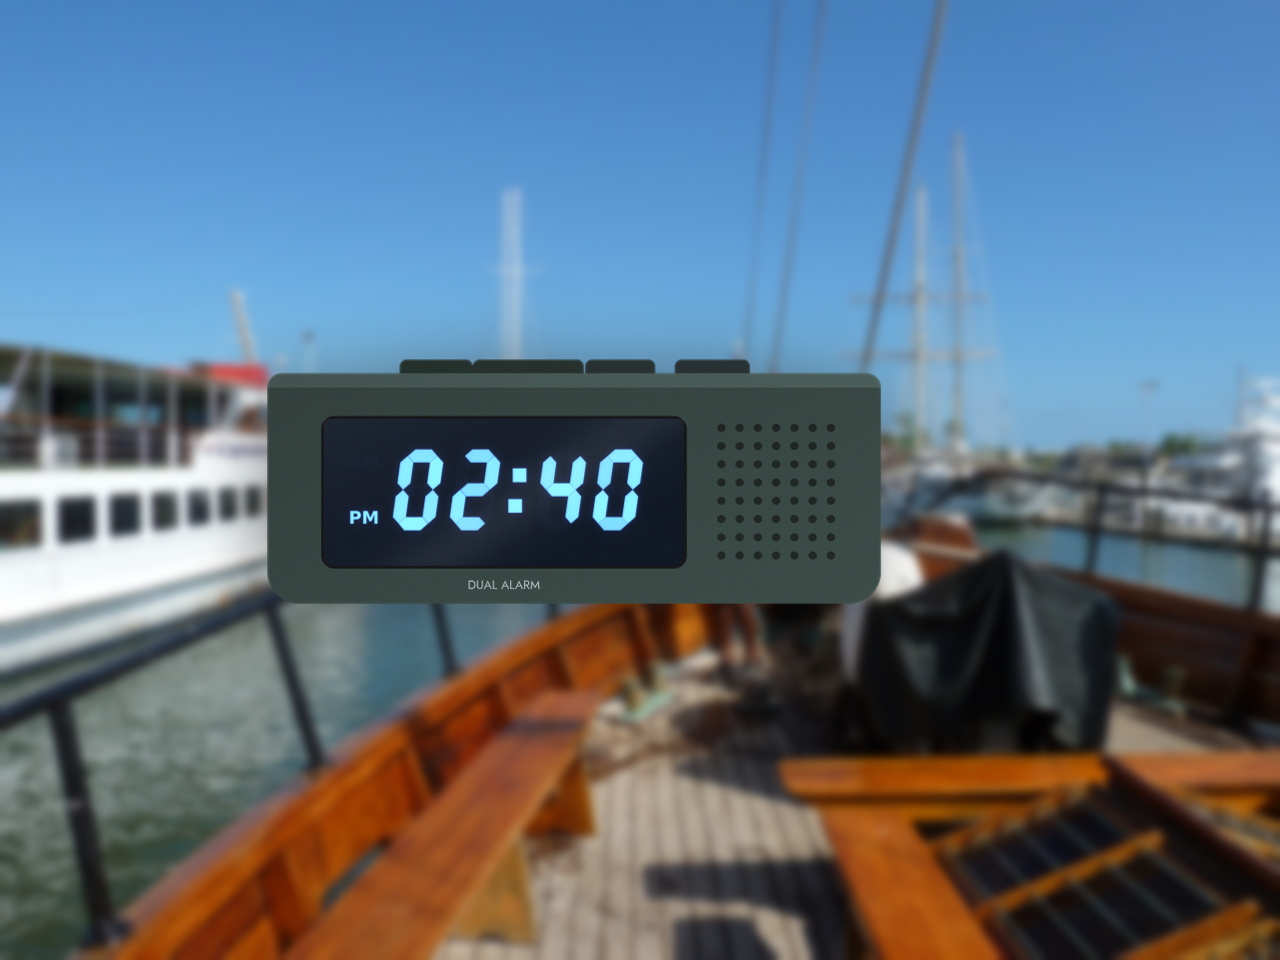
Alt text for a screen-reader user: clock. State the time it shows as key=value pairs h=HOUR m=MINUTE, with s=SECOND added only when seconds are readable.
h=2 m=40
